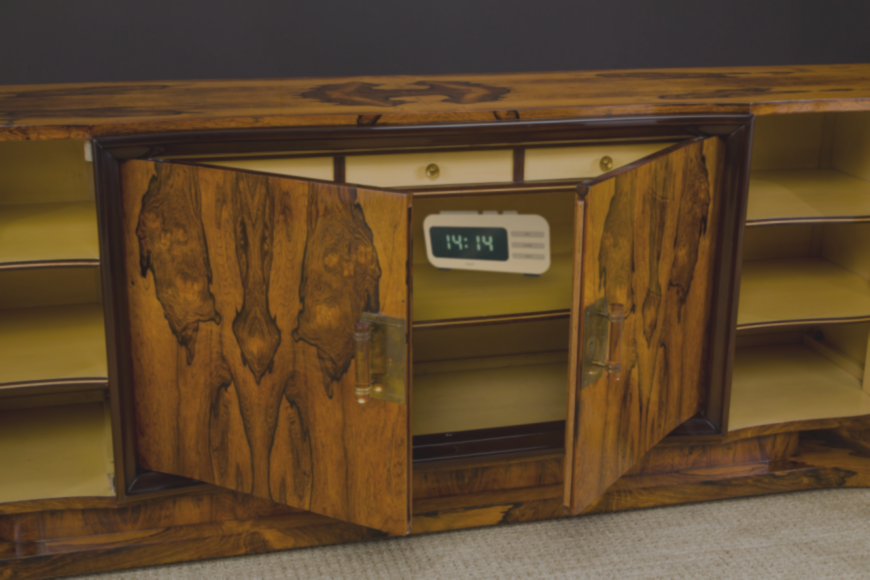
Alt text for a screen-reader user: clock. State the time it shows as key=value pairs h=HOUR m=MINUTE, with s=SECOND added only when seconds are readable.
h=14 m=14
